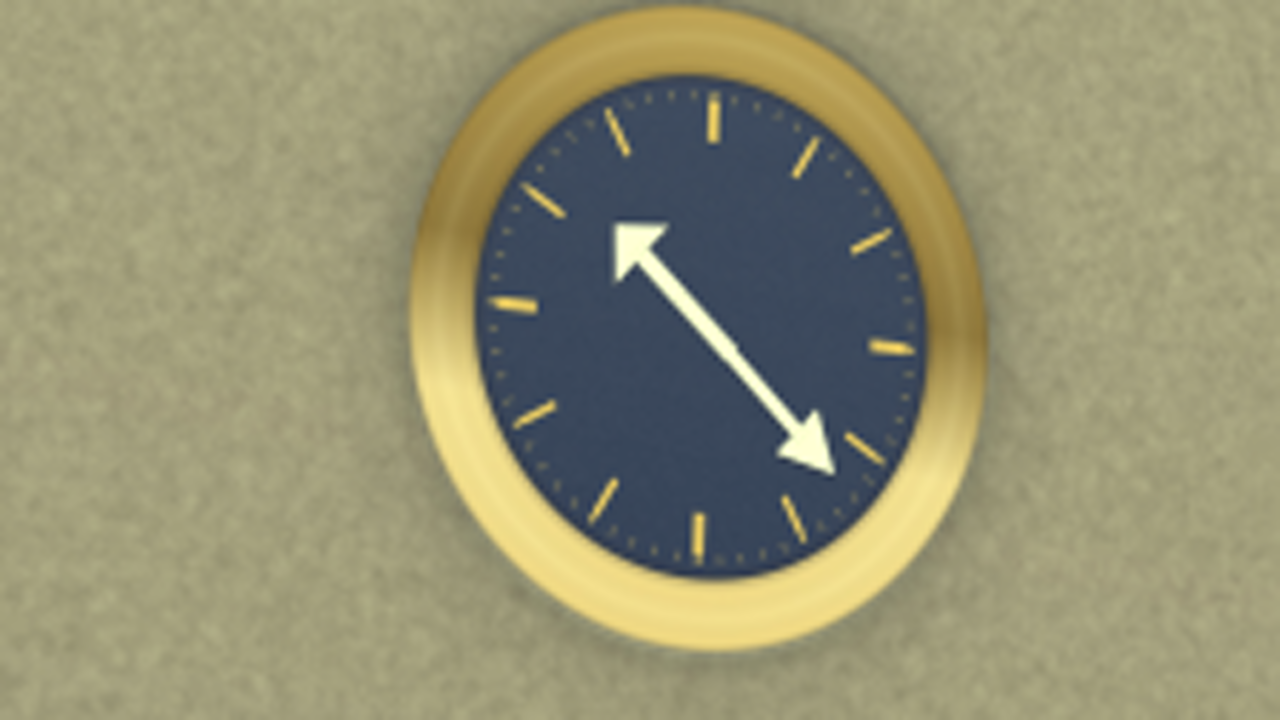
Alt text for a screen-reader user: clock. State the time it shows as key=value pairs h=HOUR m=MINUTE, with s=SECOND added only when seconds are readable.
h=10 m=22
